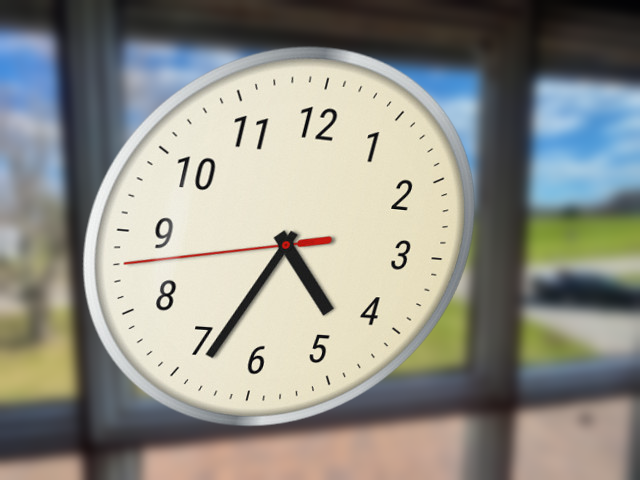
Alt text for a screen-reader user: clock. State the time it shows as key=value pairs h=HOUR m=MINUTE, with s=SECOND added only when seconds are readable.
h=4 m=33 s=43
